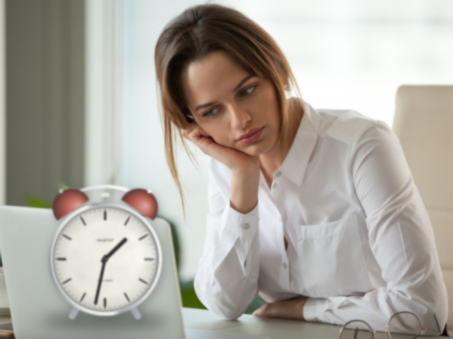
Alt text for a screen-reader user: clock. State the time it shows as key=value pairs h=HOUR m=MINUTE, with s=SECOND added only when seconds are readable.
h=1 m=32
